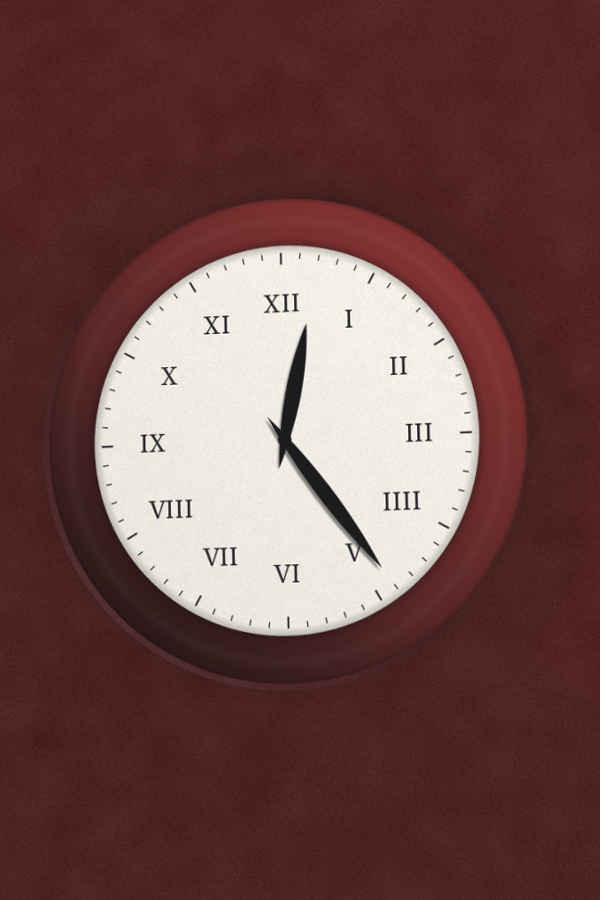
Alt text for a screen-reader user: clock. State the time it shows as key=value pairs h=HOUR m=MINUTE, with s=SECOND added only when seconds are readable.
h=12 m=24
